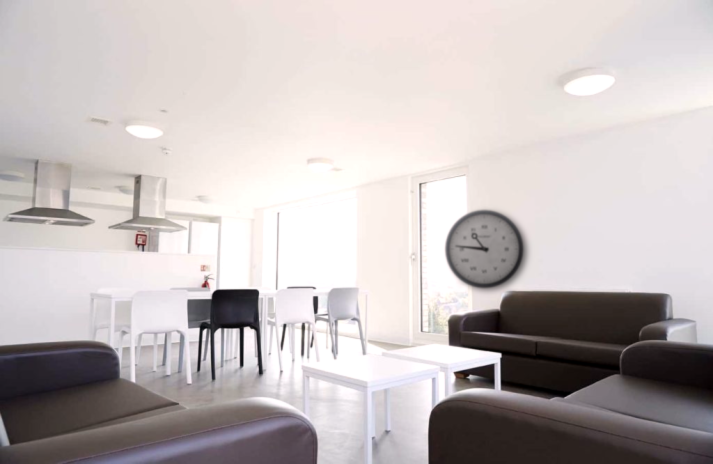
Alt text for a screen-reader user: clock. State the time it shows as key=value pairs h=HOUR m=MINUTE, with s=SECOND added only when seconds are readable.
h=10 m=46
